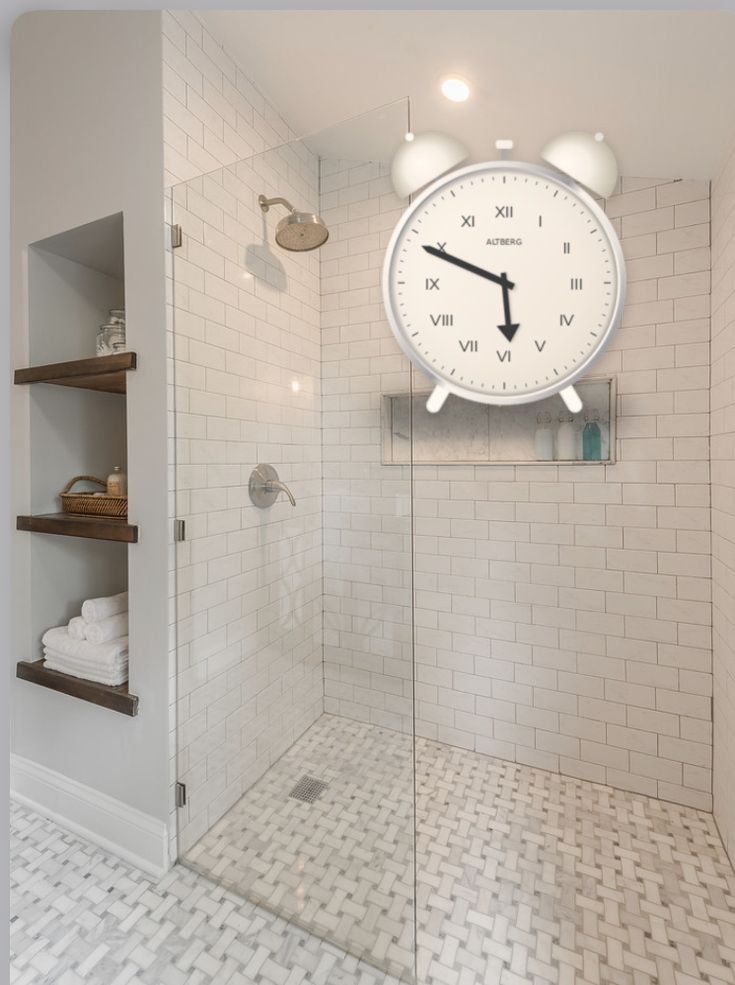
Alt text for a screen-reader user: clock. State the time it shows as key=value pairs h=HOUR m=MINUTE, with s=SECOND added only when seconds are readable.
h=5 m=49
